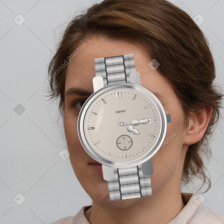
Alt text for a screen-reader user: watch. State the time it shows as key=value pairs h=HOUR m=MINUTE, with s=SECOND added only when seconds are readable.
h=4 m=15
